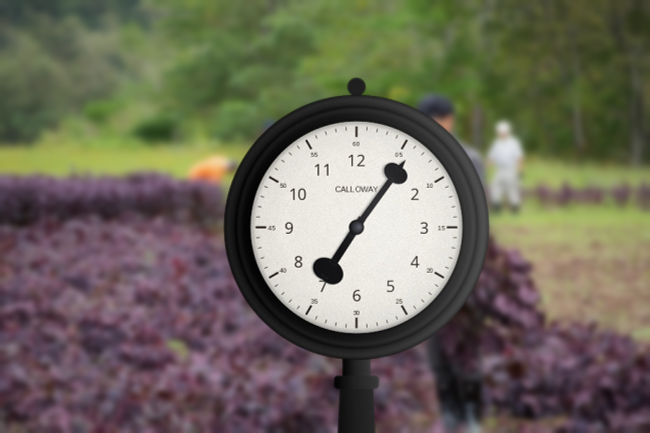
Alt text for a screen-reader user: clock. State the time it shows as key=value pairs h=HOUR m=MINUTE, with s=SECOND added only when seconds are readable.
h=7 m=6
